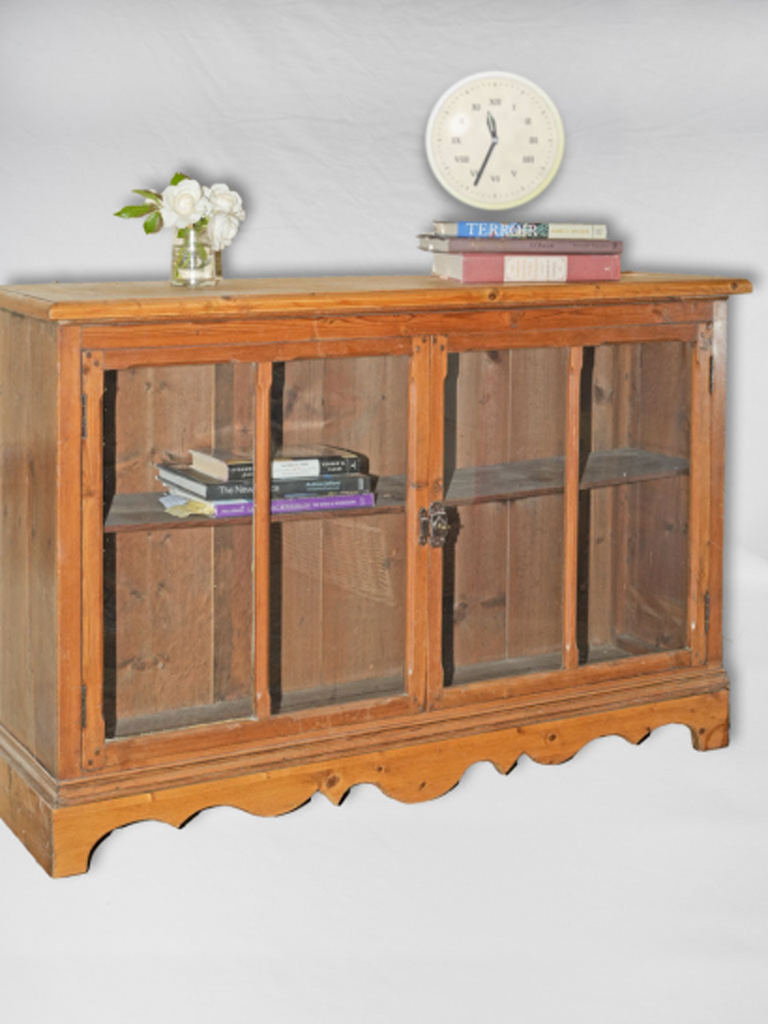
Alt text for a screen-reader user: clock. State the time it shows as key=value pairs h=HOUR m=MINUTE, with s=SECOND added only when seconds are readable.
h=11 m=34
